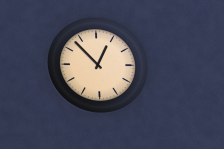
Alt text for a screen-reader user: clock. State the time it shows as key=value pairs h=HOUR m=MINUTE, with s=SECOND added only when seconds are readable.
h=12 m=53
